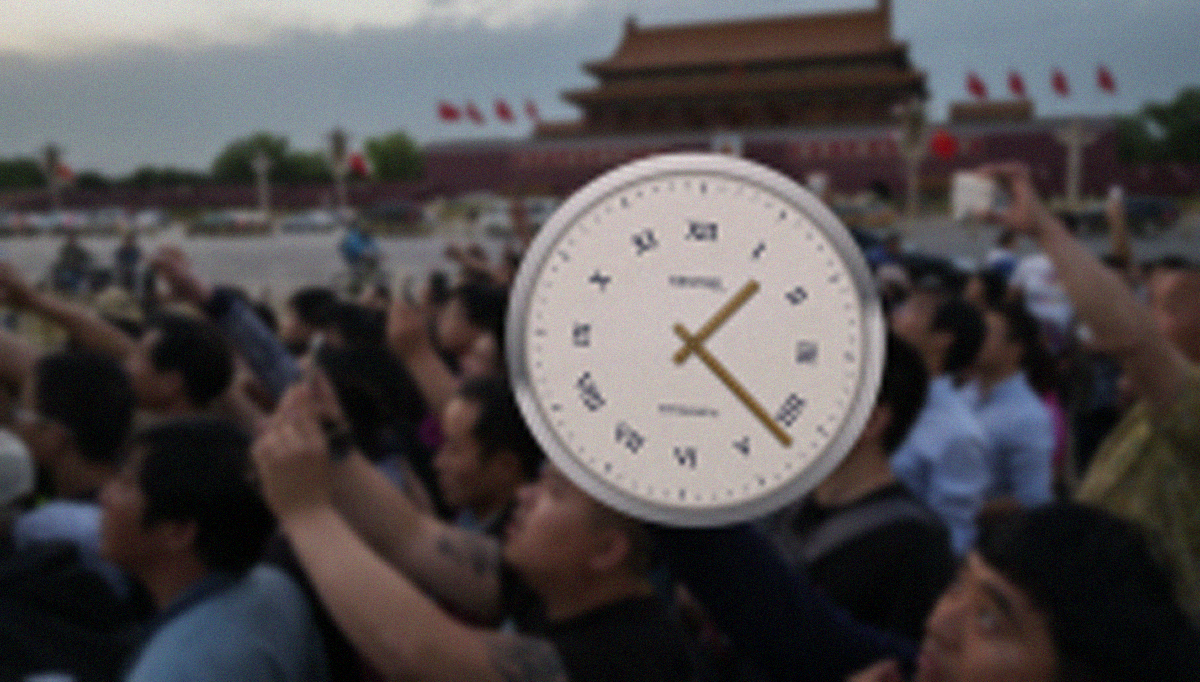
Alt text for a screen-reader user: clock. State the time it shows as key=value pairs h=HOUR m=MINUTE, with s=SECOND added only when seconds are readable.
h=1 m=22
